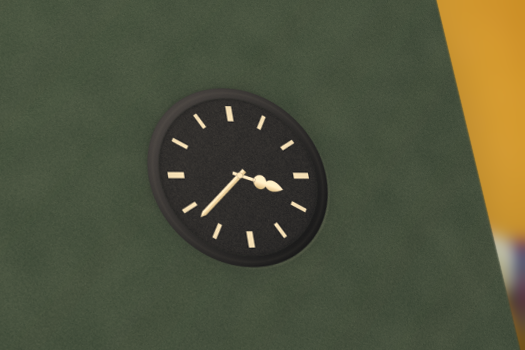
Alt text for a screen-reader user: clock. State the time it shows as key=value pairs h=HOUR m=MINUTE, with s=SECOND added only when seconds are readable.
h=3 m=38
